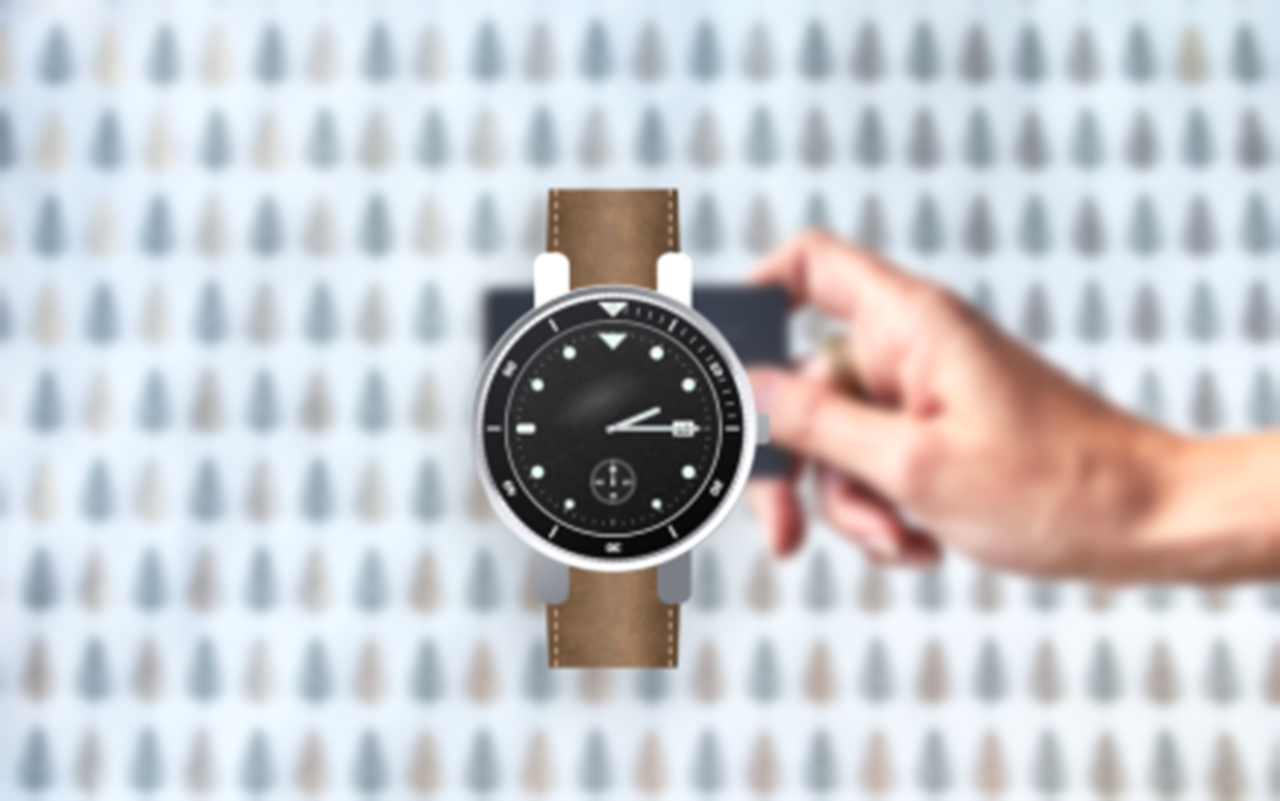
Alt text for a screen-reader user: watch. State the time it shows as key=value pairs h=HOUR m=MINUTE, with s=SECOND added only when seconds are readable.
h=2 m=15
